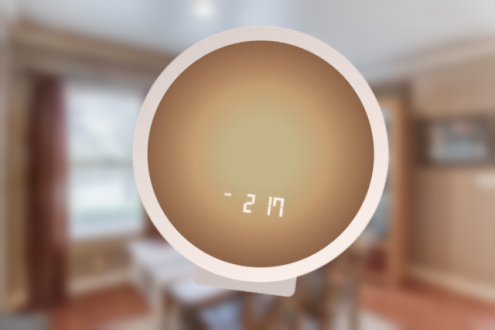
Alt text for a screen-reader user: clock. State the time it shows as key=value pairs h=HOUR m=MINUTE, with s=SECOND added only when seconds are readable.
h=2 m=17
